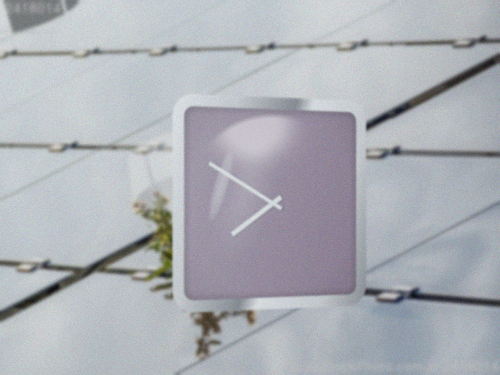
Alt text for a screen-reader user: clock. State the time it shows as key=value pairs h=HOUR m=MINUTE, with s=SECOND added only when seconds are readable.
h=7 m=50
